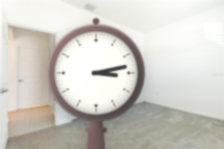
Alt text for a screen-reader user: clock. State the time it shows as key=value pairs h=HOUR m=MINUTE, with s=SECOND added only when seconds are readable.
h=3 m=13
